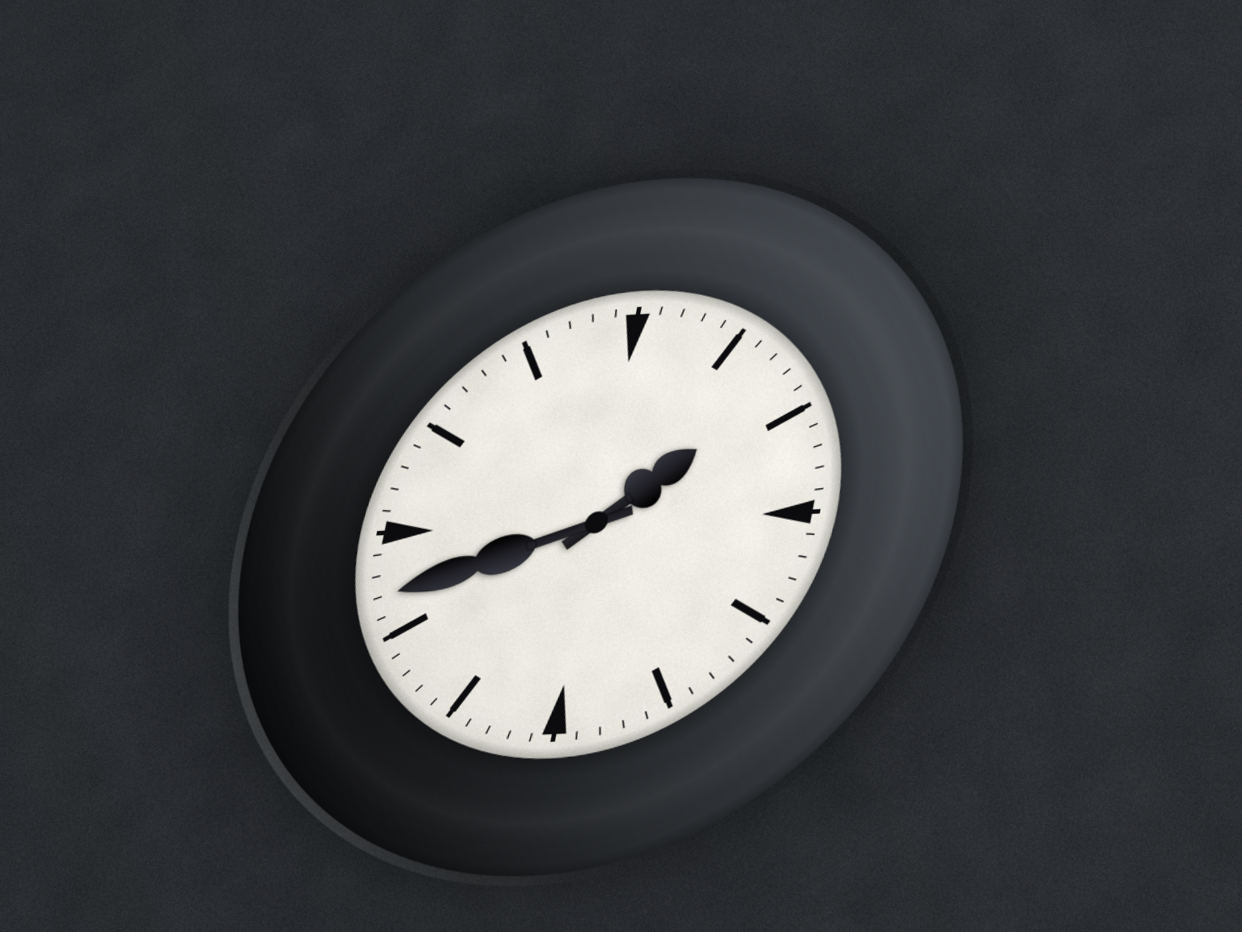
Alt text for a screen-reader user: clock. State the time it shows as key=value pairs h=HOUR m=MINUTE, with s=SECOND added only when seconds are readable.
h=1 m=42
